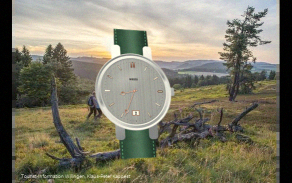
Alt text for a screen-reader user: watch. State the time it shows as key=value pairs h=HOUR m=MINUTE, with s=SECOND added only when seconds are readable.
h=8 m=34
